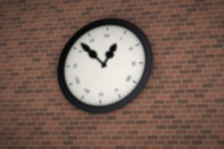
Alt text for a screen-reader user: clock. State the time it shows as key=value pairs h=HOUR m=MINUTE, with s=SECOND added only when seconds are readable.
h=12 m=52
